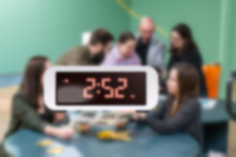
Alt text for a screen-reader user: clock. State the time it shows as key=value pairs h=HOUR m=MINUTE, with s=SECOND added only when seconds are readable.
h=2 m=52
